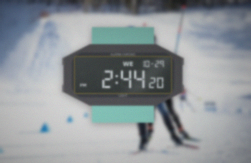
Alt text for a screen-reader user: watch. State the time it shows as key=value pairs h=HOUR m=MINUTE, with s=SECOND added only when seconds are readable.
h=2 m=44 s=20
